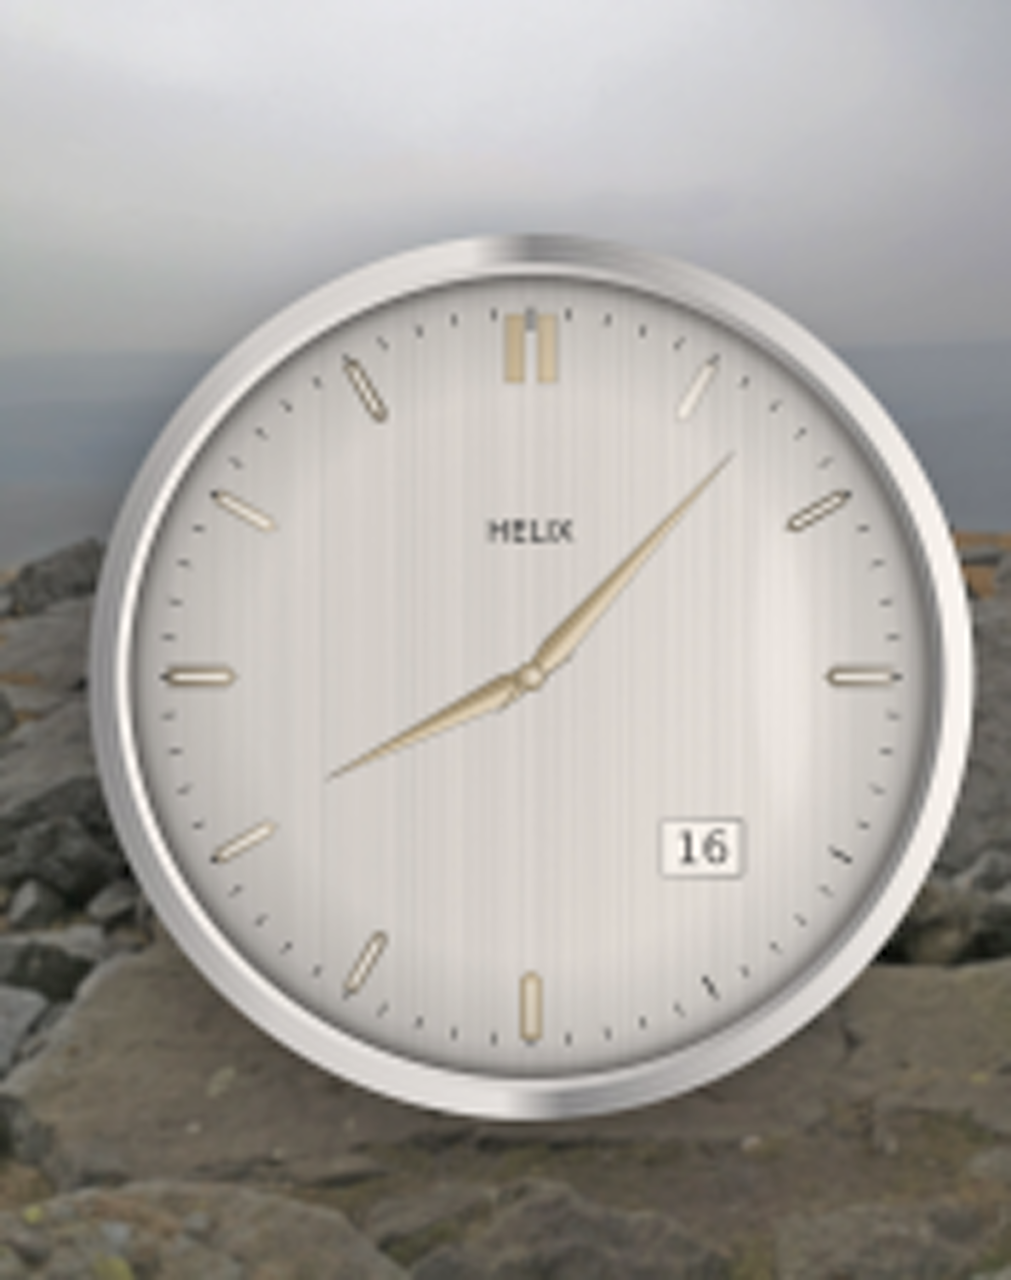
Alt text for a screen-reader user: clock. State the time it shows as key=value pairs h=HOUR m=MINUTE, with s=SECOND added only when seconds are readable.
h=8 m=7
